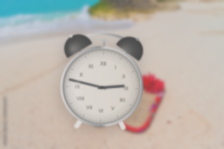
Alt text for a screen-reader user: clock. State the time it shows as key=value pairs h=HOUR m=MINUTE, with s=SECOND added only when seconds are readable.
h=2 m=47
